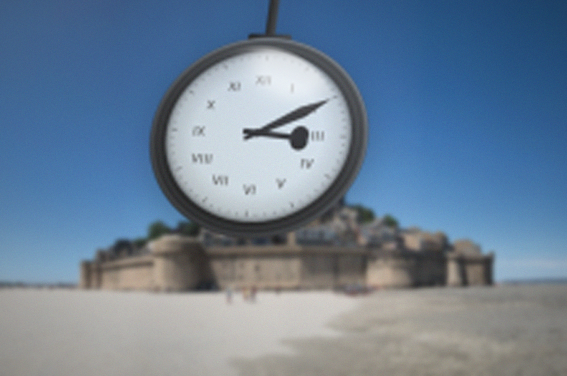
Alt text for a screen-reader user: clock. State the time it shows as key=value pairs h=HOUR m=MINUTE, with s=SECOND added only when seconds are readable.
h=3 m=10
